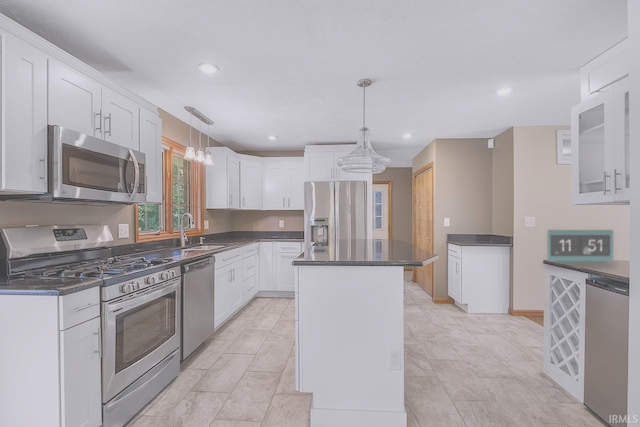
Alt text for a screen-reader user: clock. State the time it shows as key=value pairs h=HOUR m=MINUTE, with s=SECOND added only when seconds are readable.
h=11 m=51
